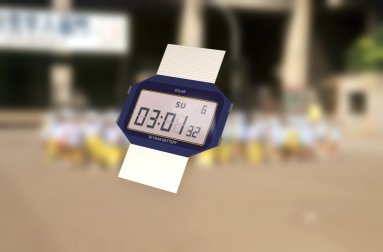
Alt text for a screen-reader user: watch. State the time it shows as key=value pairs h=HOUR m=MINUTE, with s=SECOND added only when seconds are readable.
h=3 m=1 s=32
